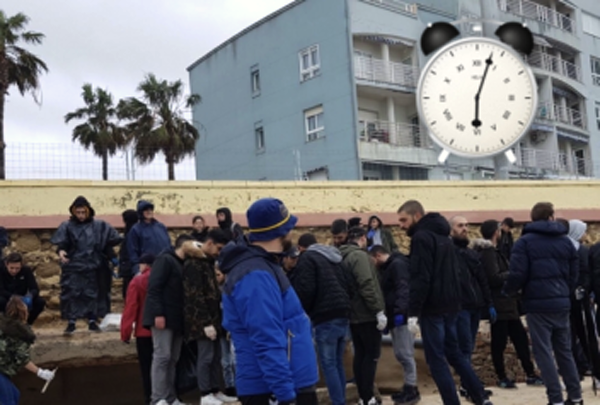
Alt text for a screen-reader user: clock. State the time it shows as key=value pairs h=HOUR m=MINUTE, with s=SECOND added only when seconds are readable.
h=6 m=3
